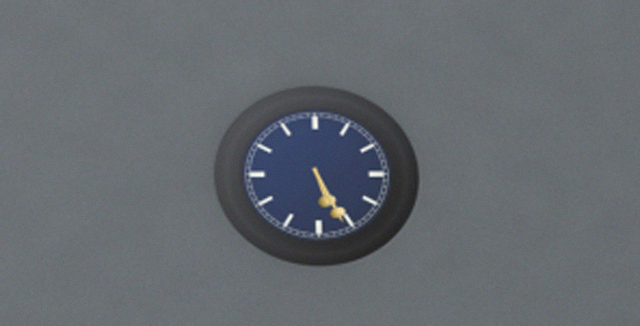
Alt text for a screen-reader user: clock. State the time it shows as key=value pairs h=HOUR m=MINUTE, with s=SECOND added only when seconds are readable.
h=5 m=26
